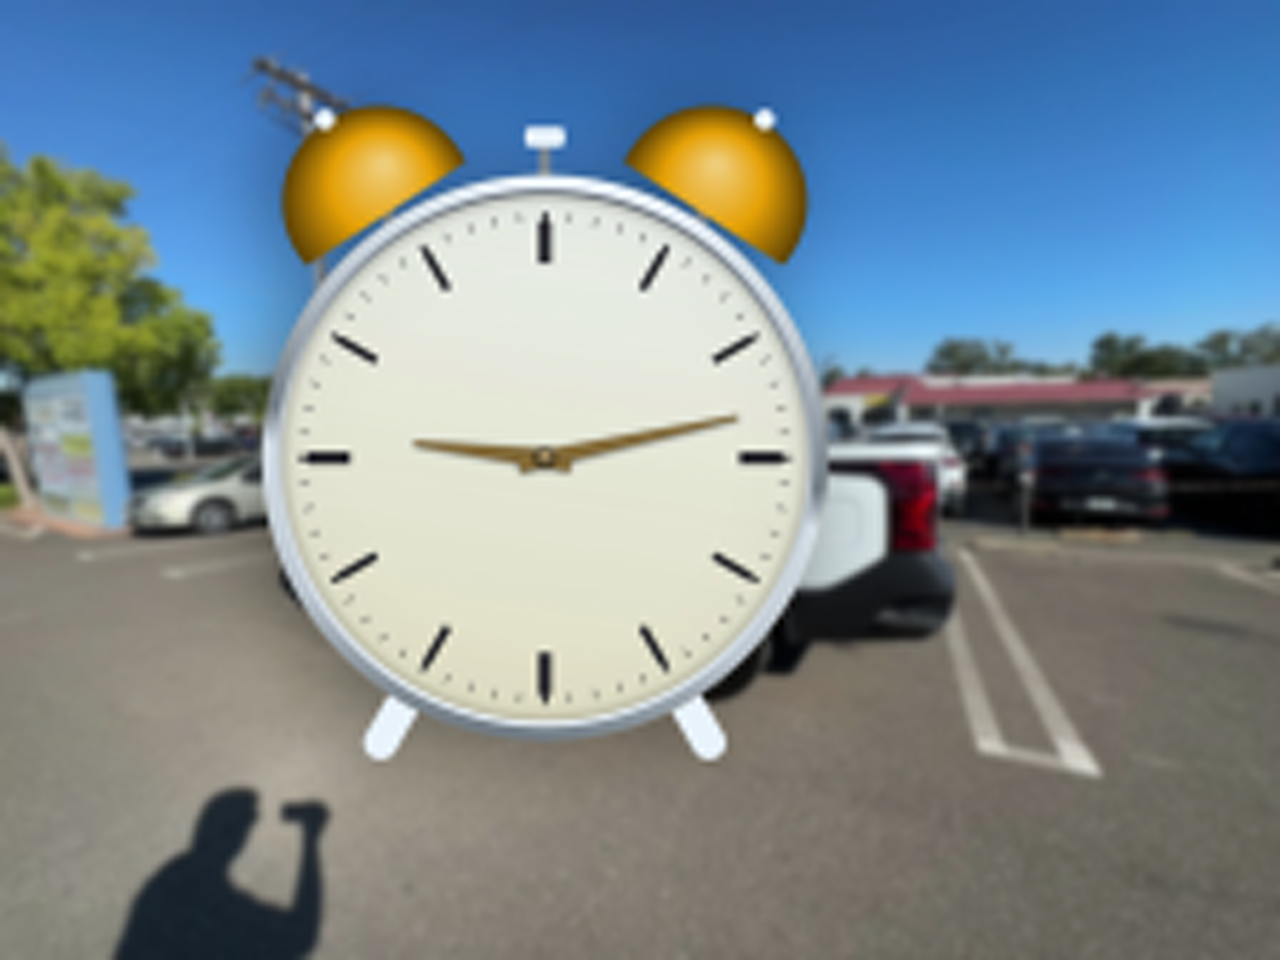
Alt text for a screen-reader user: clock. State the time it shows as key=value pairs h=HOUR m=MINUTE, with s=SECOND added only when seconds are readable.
h=9 m=13
